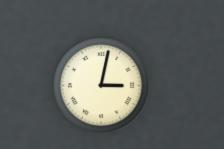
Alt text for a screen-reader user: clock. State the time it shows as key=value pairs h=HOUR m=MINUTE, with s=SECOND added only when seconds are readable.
h=3 m=2
